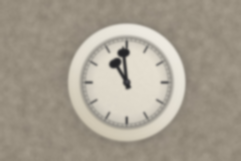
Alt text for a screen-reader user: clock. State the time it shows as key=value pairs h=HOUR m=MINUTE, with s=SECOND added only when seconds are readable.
h=10 m=59
